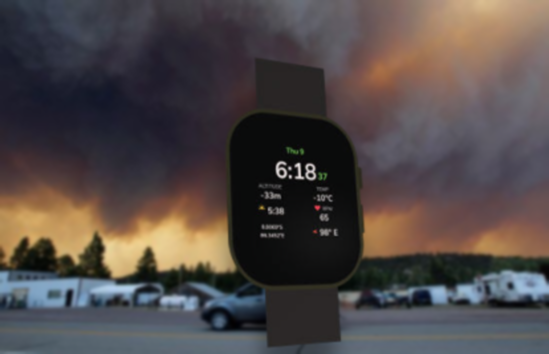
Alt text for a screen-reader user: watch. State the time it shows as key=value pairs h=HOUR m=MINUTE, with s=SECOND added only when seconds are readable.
h=6 m=18
